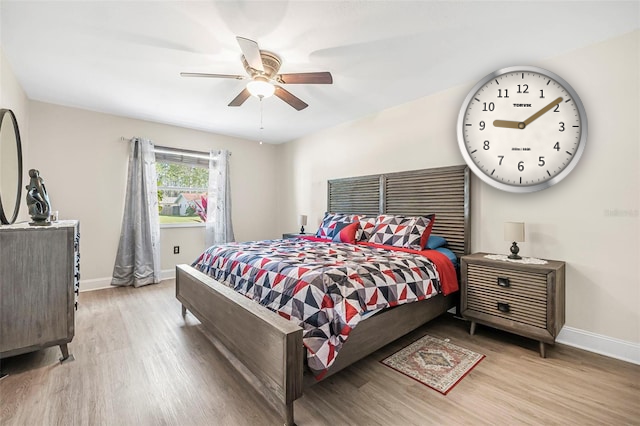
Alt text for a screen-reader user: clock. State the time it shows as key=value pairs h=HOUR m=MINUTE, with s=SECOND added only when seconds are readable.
h=9 m=9
